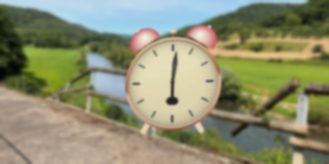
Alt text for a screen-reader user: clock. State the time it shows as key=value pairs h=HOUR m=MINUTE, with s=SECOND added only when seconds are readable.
h=6 m=1
